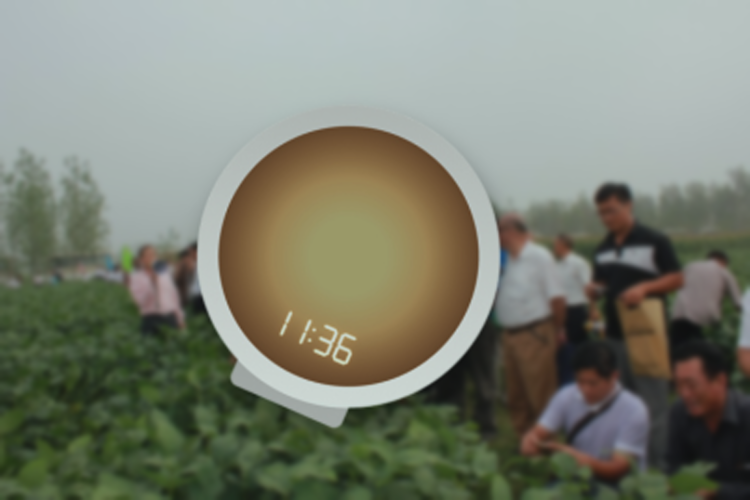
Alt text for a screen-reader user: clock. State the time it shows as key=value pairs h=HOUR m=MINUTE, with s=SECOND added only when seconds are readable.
h=11 m=36
